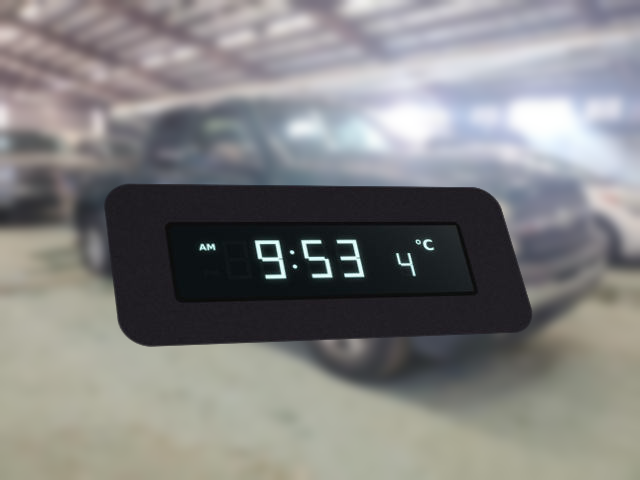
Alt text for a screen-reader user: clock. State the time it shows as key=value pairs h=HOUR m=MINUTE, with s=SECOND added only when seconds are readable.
h=9 m=53
